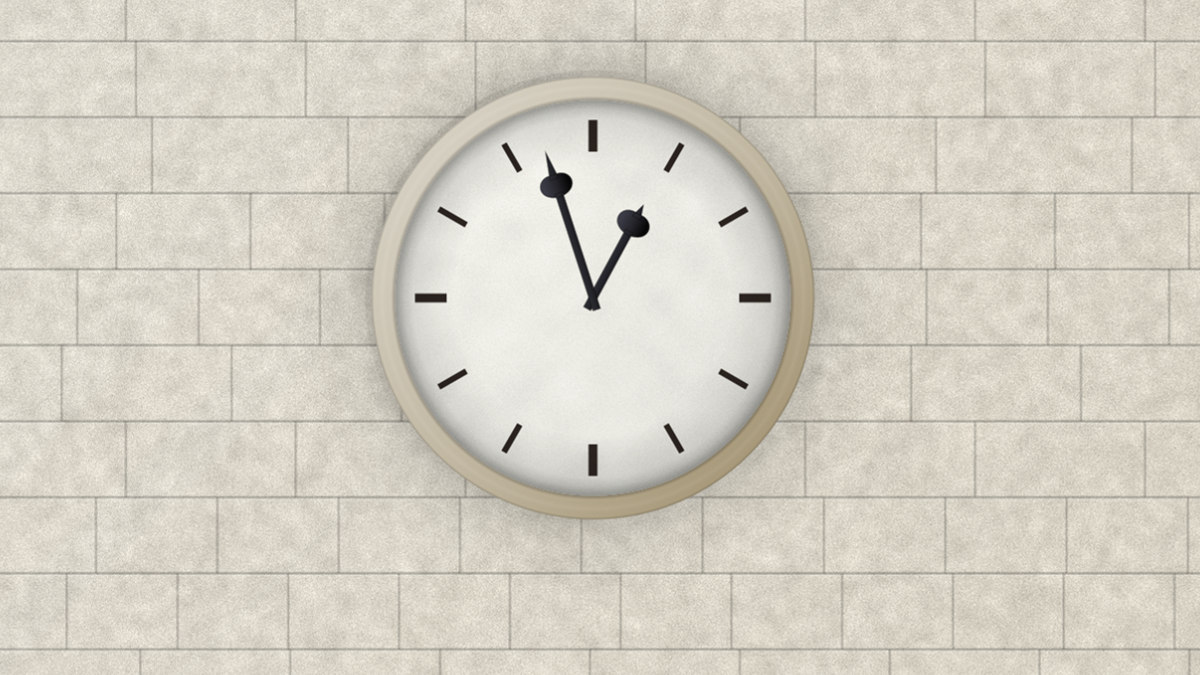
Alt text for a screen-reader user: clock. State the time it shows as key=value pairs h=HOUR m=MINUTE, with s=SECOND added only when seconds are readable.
h=12 m=57
